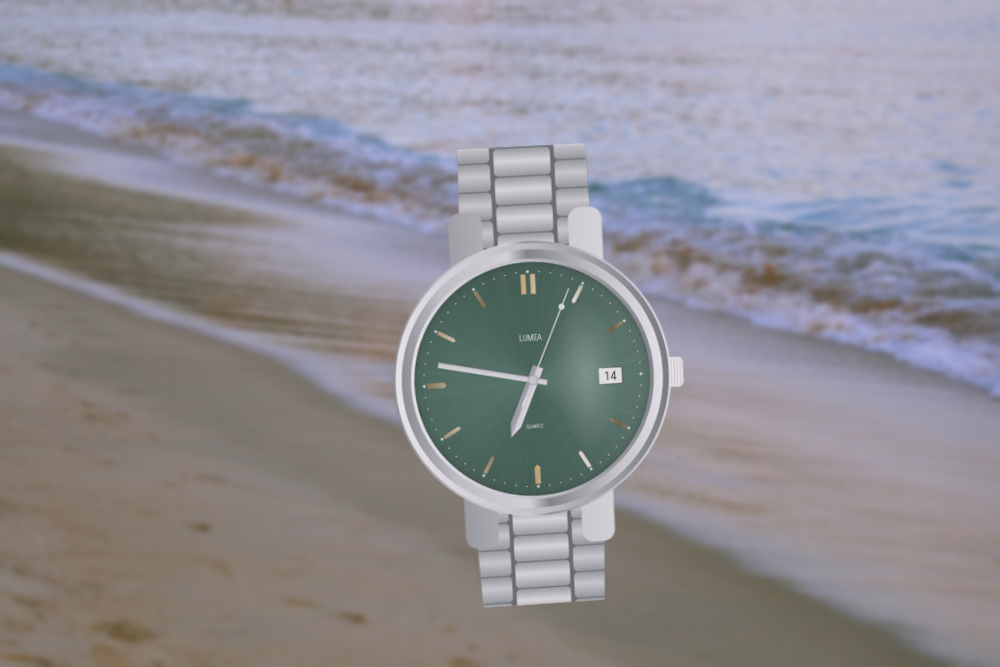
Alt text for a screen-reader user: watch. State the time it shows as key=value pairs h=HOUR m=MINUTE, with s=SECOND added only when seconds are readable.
h=6 m=47 s=4
